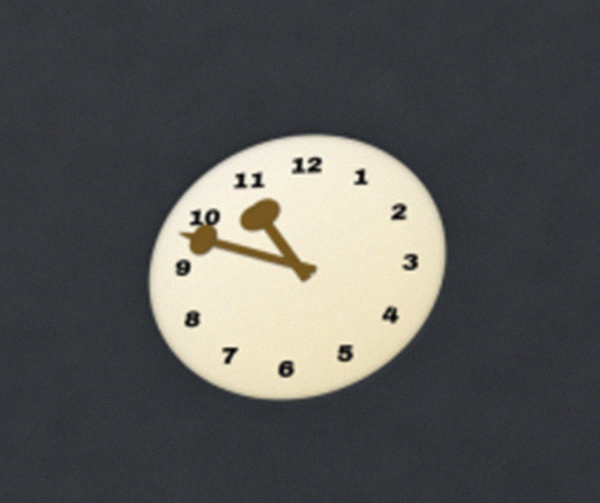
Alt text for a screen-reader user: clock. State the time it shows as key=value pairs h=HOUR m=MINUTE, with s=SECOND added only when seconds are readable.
h=10 m=48
